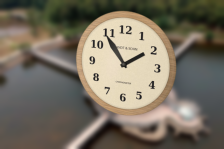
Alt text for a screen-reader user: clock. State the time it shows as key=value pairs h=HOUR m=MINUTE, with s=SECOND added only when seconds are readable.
h=1 m=54
